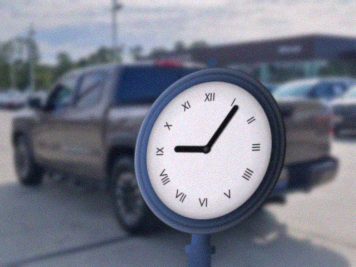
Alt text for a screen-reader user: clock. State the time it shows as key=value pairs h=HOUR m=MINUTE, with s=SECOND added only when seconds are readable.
h=9 m=6
